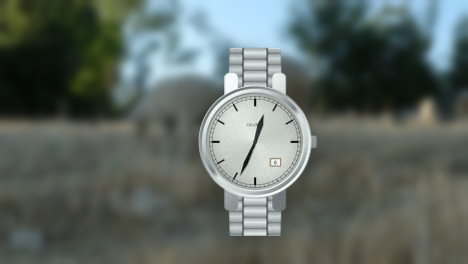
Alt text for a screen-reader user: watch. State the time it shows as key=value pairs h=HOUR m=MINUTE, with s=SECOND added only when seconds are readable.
h=12 m=34
